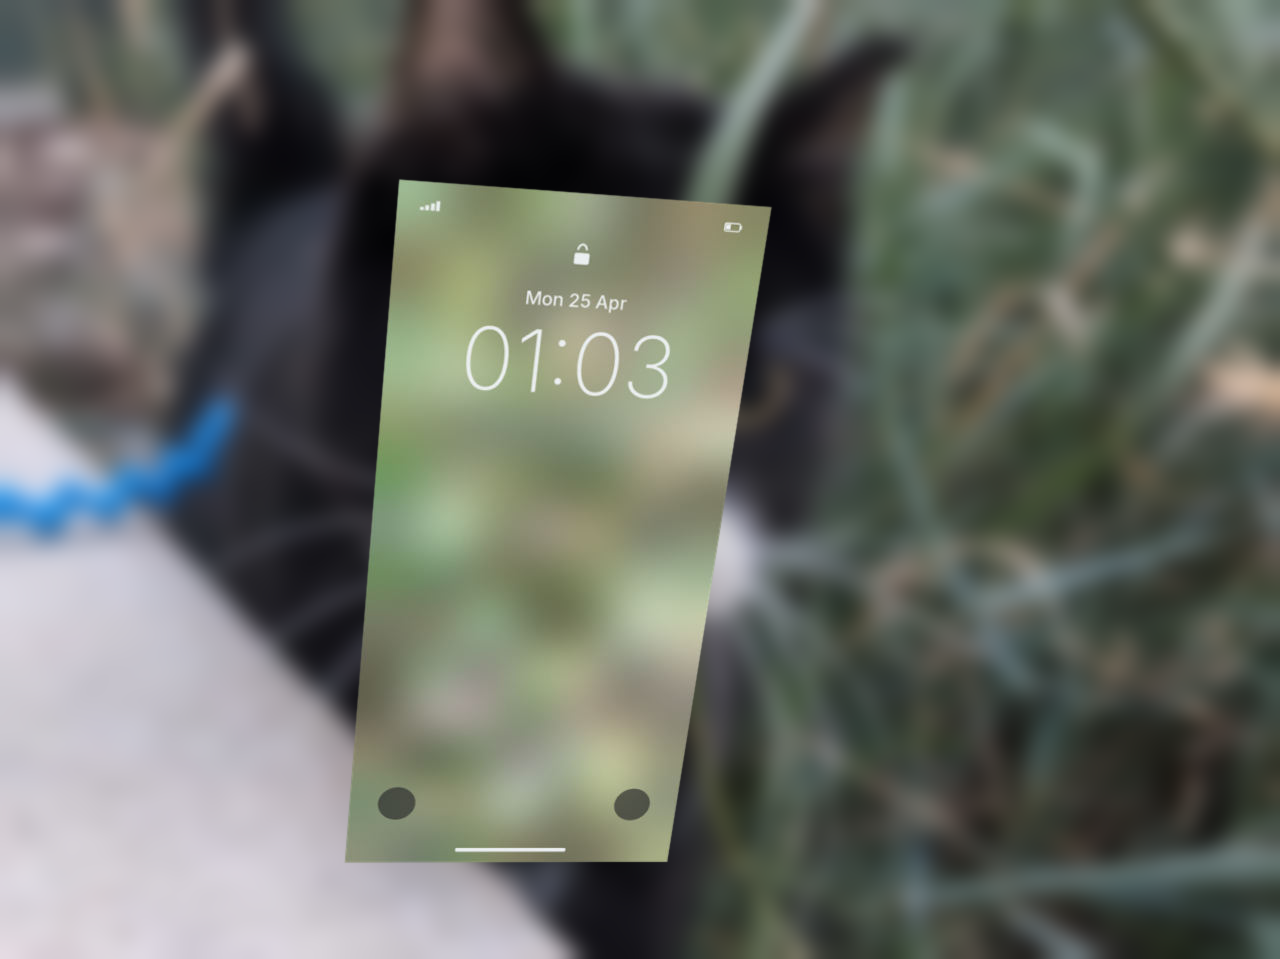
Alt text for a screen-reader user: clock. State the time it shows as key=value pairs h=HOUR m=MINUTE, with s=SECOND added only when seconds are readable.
h=1 m=3
